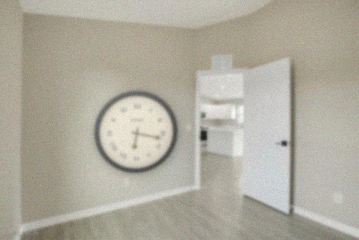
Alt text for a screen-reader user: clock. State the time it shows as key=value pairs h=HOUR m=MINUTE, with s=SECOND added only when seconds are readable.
h=6 m=17
